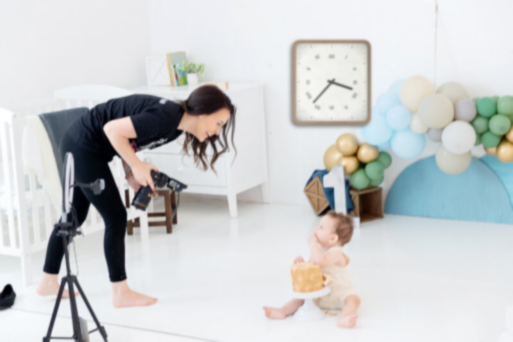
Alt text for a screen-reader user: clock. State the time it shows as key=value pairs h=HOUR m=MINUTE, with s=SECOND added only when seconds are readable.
h=3 m=37
